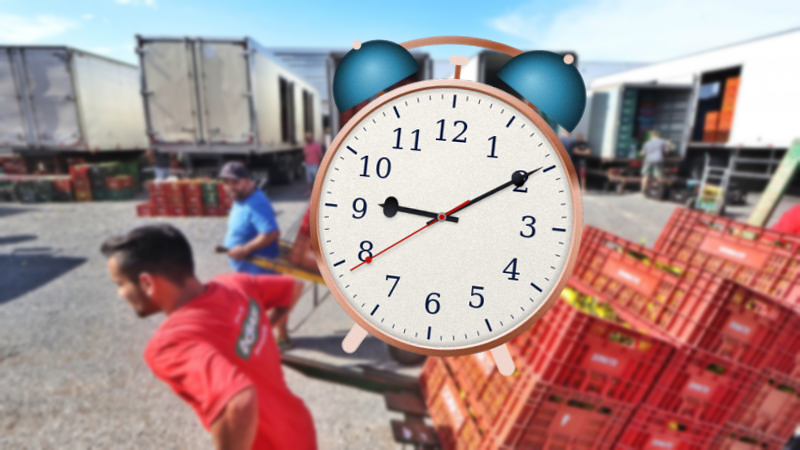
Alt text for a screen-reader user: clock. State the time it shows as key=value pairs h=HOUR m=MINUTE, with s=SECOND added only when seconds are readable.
h=9 m=9 s=39
